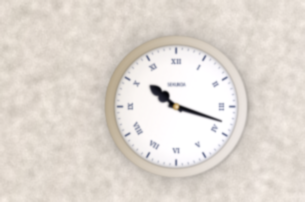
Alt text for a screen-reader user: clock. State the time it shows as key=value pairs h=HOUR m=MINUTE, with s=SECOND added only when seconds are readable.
h=10 m=18
